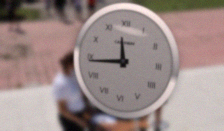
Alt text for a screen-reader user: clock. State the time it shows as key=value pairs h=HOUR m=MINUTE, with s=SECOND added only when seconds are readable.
h=11 m=44
